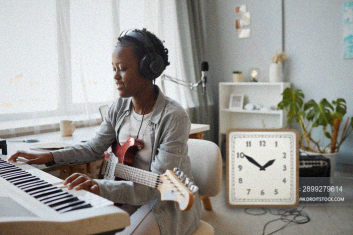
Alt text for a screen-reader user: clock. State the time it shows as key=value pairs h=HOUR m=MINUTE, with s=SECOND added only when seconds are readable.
h=1 m=51
